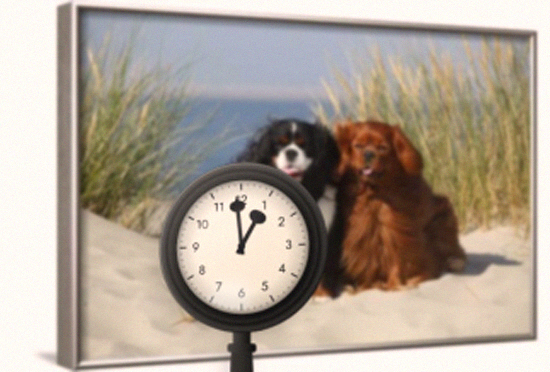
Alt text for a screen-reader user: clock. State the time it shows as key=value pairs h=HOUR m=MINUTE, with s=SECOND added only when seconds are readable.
h=12 m=59
